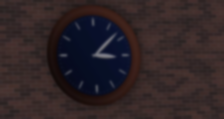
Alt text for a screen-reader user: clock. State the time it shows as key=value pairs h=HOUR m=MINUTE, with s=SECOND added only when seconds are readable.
h=3 m=8
